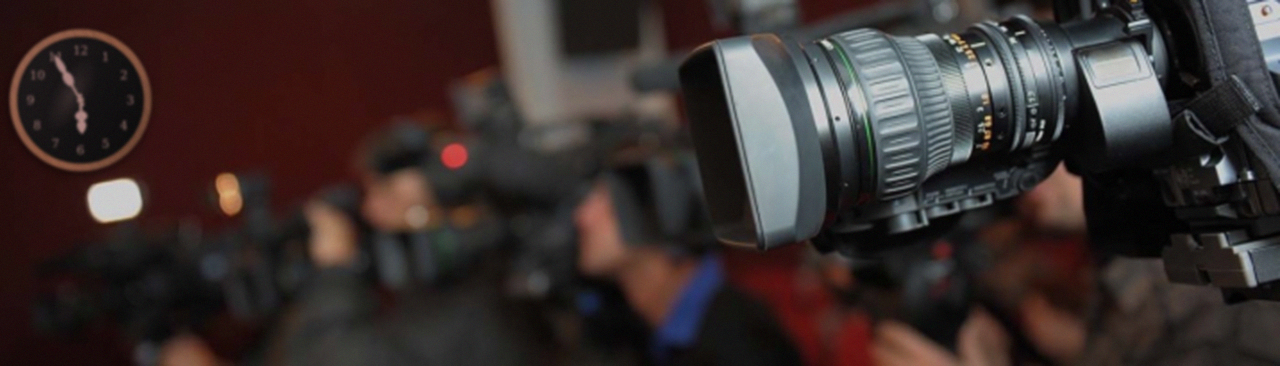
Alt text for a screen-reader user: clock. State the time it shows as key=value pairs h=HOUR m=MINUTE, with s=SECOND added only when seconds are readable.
h=5 m=55
